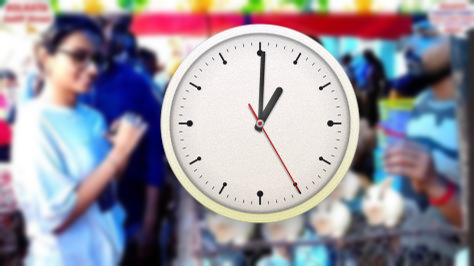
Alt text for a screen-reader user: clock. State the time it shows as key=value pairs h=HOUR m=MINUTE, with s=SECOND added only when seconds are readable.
h=1 m=0 s=25
